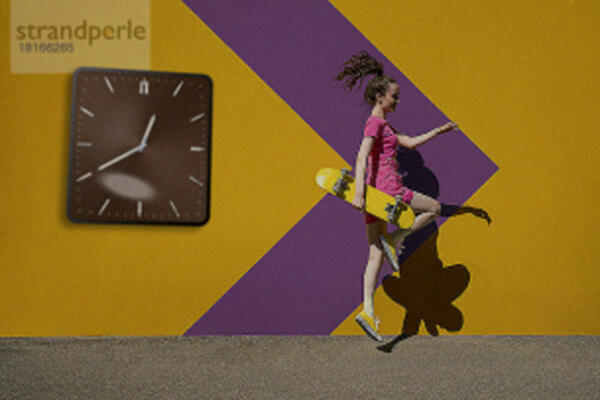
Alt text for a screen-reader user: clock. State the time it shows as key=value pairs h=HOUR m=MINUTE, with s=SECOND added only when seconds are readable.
h=12 m=40
